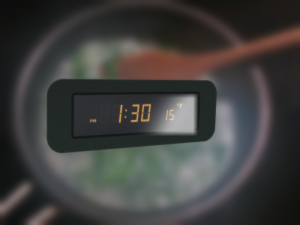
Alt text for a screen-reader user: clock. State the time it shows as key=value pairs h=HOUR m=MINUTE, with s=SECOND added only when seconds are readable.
h=1 m=30
